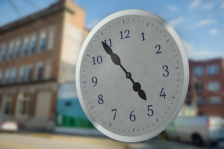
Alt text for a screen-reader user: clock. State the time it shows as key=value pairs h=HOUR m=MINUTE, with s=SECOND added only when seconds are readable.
h=4 m=54
